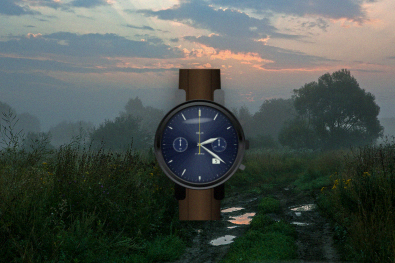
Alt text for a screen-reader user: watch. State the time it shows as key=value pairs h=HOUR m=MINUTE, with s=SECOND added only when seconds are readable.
h=2 m=21
